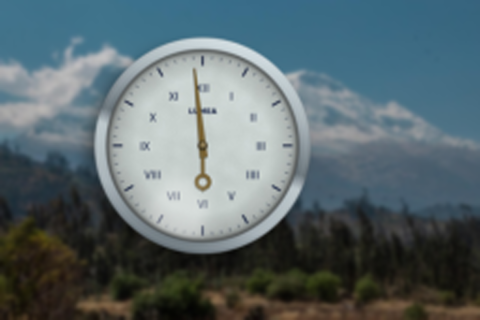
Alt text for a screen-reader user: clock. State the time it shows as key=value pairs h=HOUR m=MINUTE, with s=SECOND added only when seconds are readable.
h=5 m=59
